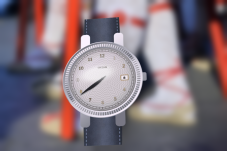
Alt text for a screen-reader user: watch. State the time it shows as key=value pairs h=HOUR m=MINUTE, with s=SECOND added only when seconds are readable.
h=7 m=39
